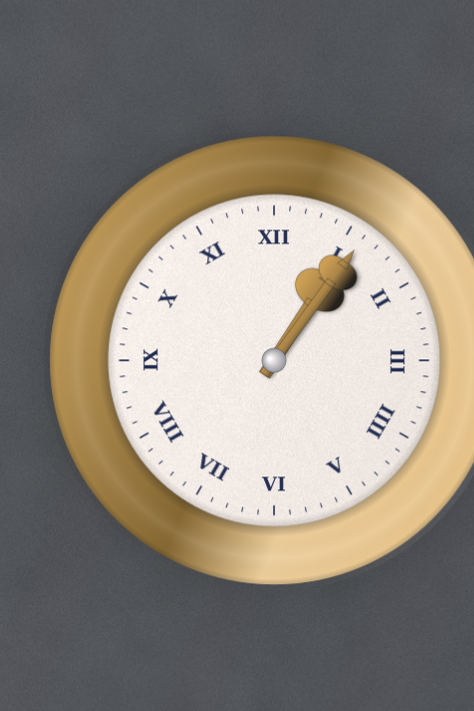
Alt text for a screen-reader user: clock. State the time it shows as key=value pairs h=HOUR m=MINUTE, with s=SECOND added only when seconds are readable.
h=1 m=6
